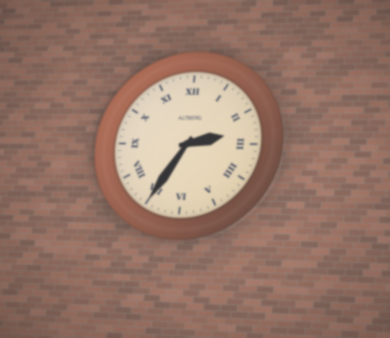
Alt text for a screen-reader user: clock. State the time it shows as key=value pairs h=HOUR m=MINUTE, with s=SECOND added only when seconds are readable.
h=2 m=35
